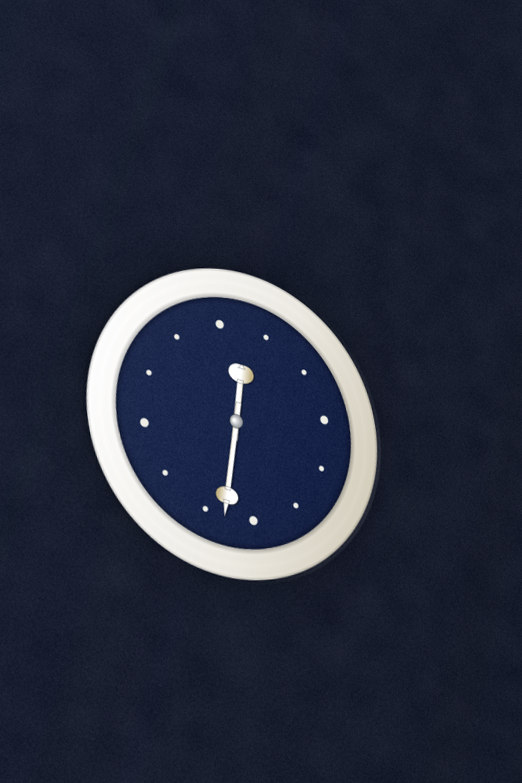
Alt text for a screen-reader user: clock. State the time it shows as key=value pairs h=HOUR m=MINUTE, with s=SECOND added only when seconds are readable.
h=12 m=33
